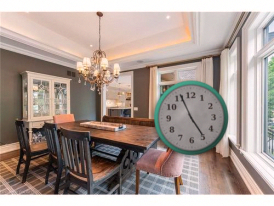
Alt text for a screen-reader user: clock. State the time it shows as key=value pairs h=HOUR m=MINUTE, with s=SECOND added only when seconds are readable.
h=4 m=56
